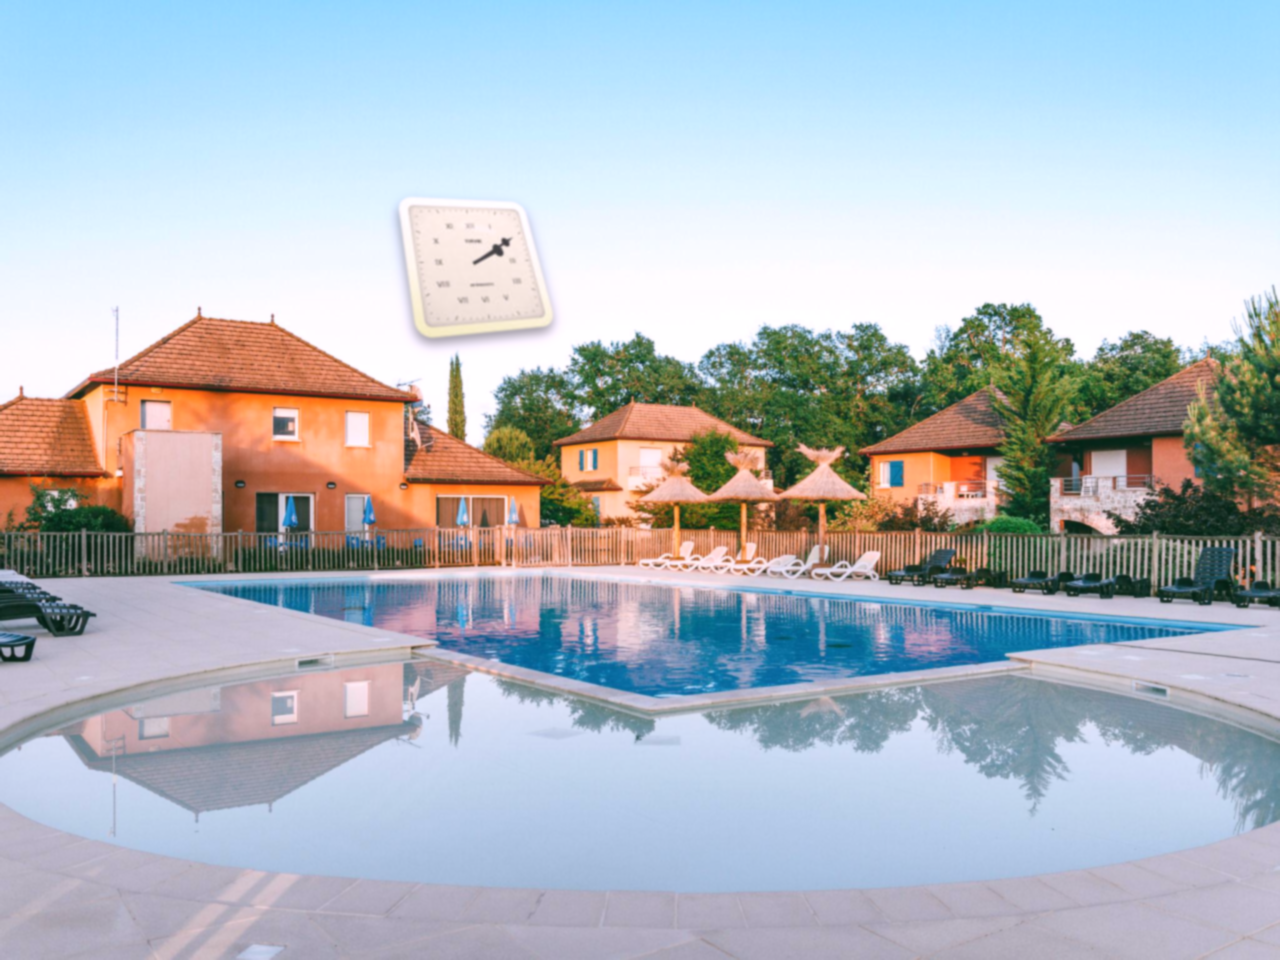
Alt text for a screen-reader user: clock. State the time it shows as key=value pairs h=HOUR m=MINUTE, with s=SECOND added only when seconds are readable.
h=2 m=10
